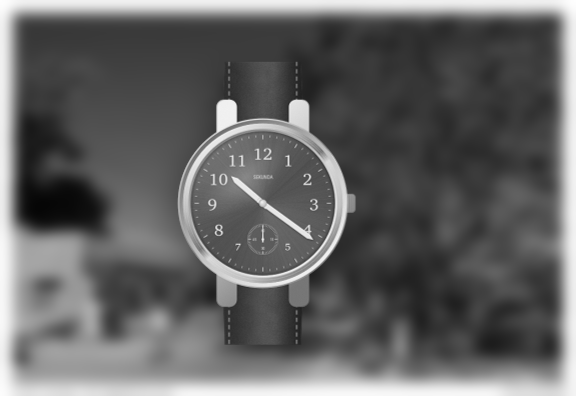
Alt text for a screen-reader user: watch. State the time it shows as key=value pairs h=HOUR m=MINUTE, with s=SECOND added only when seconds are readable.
h=10 m=21
